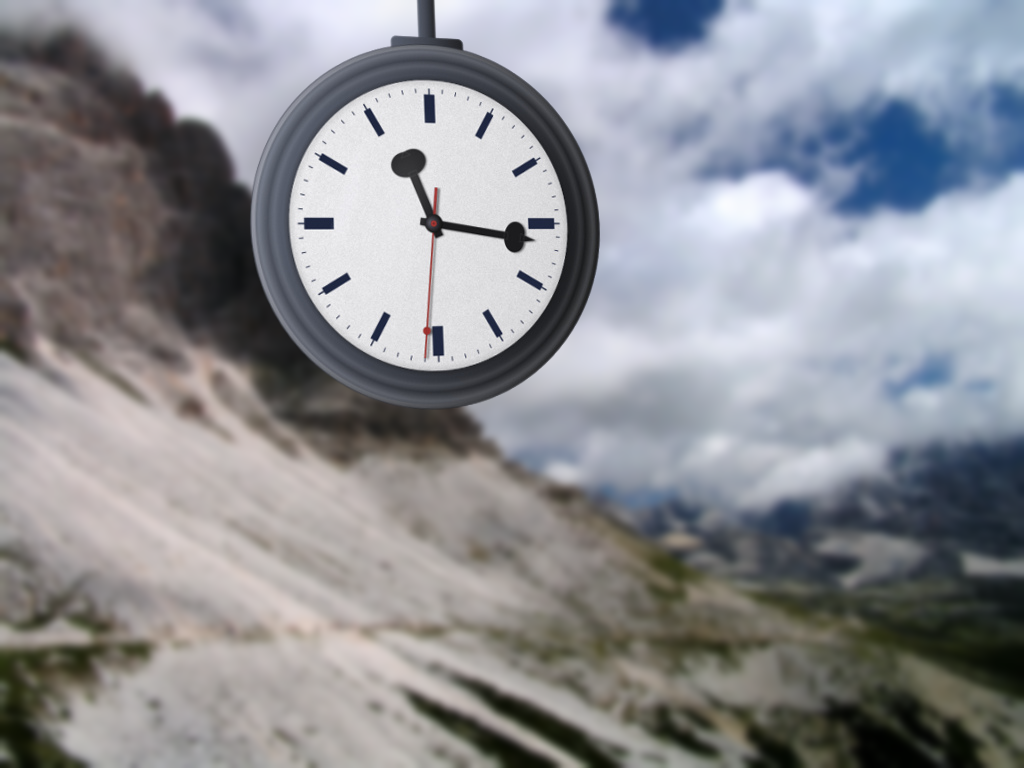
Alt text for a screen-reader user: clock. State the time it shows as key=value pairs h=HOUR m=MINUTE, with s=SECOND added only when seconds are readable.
h=11 m=16 s=31
